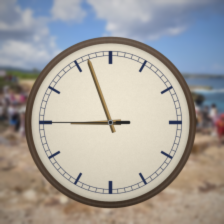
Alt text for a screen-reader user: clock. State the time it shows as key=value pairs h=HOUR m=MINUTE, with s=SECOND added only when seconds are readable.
h=8 m=56 s=45
